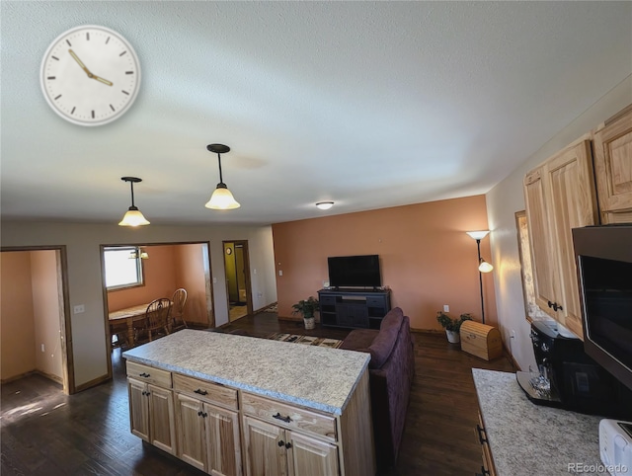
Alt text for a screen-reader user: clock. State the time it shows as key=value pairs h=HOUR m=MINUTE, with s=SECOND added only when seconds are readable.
h=3 m=54
